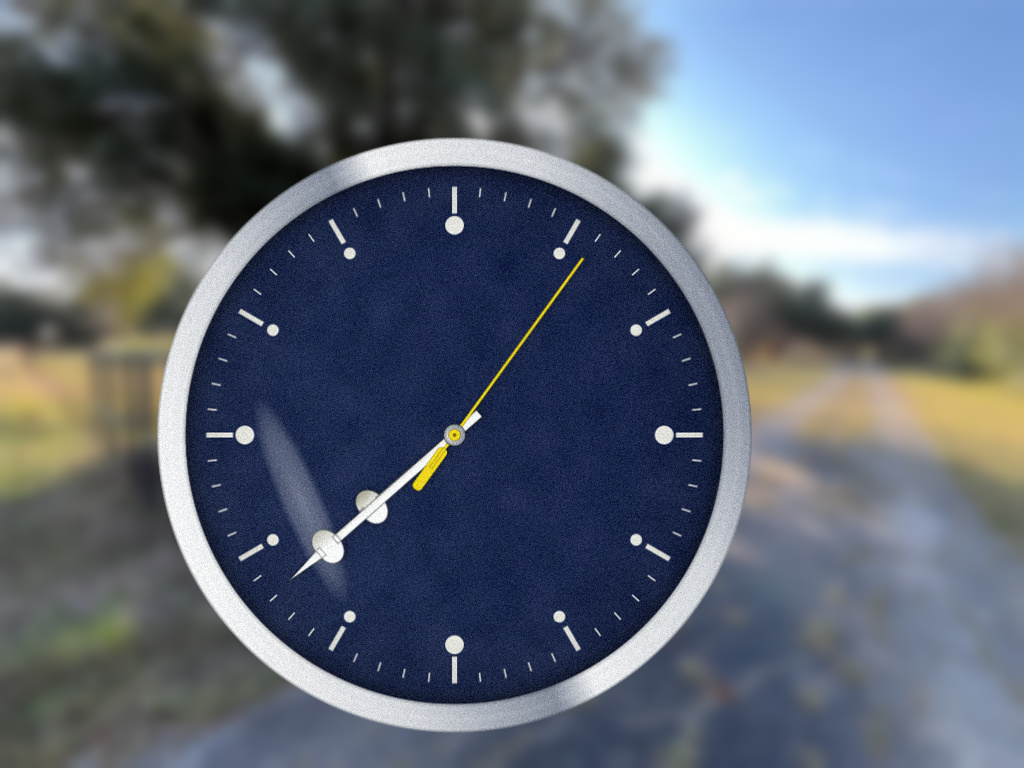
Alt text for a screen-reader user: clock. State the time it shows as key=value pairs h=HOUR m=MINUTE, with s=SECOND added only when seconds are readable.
h=7 m=38 s=6
